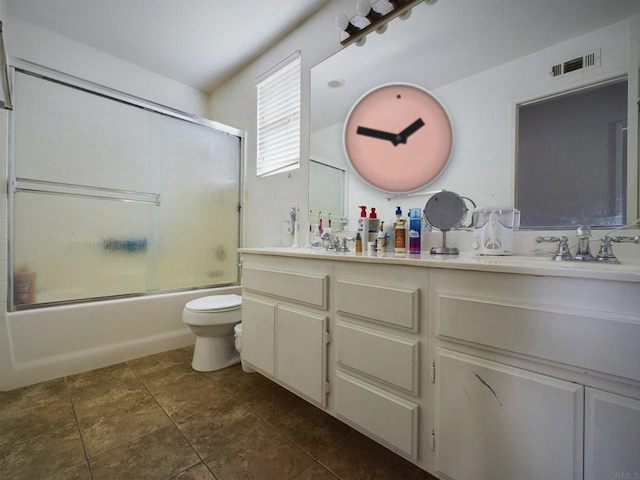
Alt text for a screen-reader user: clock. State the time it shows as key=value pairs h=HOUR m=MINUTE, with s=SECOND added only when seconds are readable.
h=1 m=47
